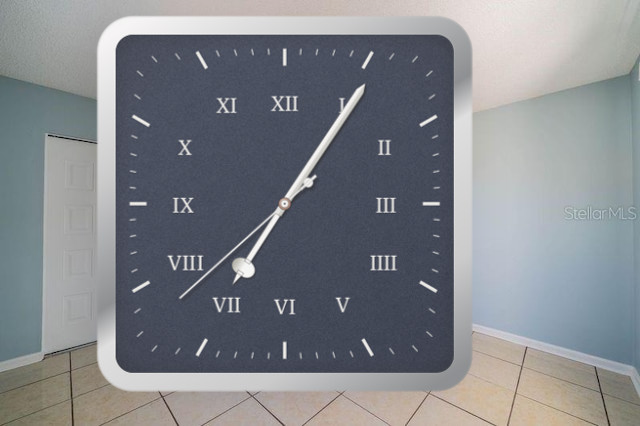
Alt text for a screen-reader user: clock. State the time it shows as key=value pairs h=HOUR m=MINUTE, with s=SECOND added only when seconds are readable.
h=7 m=5 s=38
